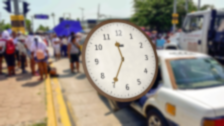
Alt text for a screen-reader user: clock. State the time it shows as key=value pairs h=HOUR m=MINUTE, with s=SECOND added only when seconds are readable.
h=11 m=35
